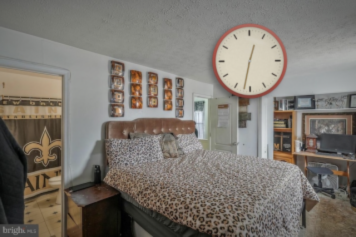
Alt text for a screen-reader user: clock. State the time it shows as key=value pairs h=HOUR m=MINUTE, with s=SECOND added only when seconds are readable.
h=12 m=32
